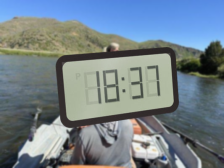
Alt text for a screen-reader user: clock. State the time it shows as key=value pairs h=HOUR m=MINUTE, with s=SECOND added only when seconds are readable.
h=18 m=37
